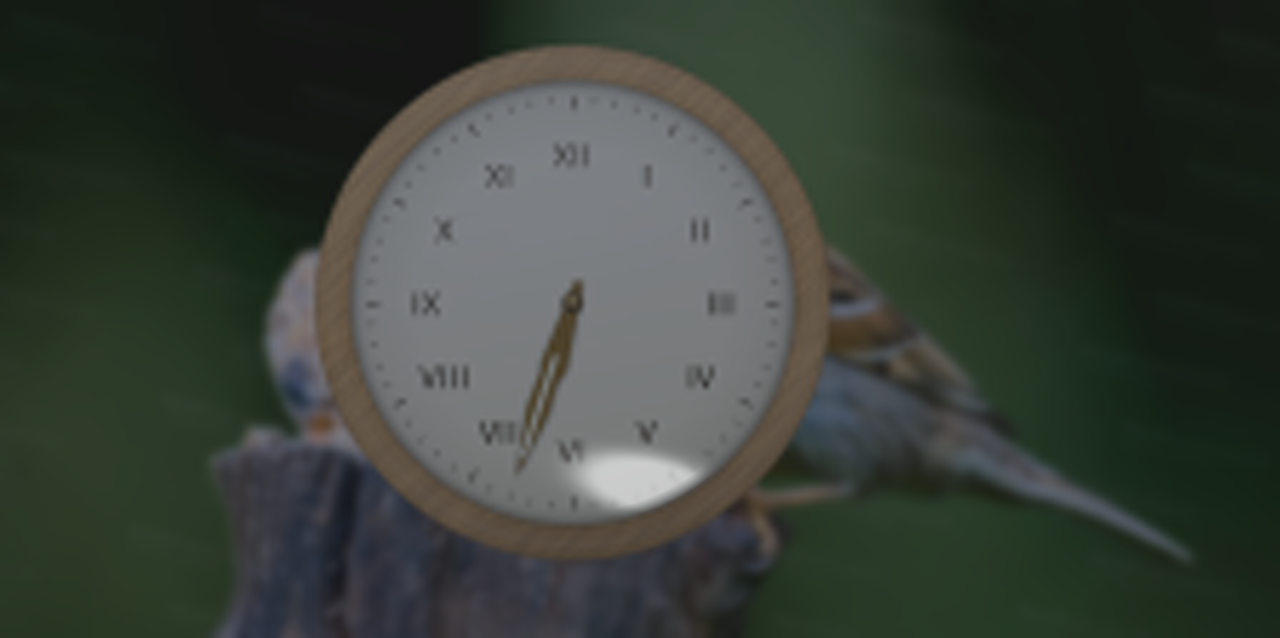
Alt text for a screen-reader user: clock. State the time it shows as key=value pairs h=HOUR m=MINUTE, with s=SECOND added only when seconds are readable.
h=6 m=33
